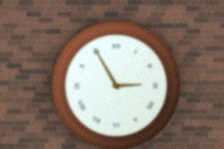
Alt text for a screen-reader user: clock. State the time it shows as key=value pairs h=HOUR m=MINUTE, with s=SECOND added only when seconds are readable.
h=2 m=55
